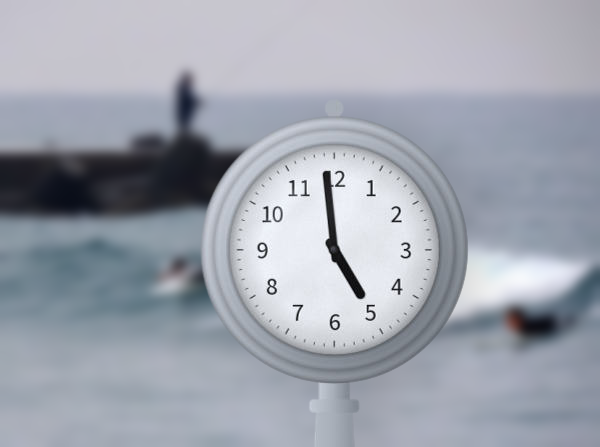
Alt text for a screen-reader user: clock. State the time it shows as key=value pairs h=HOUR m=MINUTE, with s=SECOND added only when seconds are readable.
h=4 m=59
